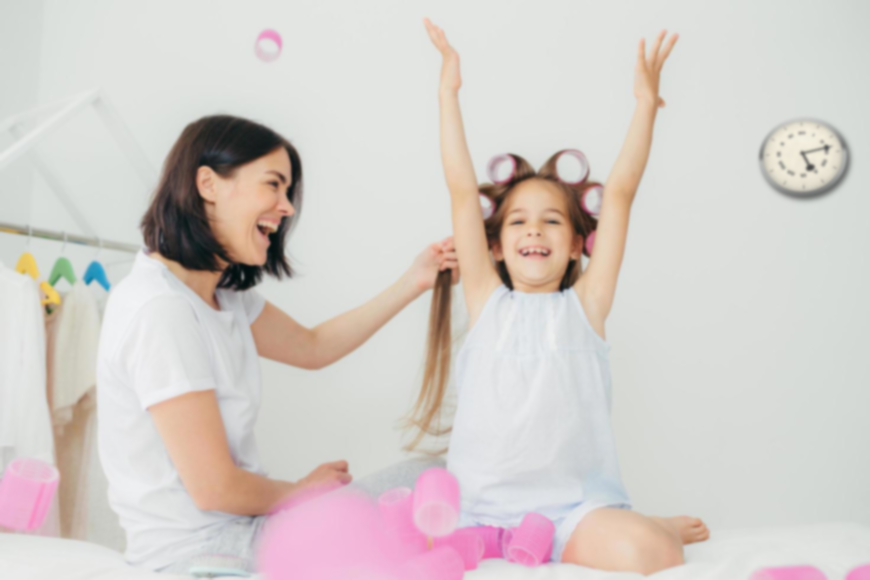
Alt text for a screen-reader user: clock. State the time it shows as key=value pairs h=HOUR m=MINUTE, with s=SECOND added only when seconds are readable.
h=5 m=13
